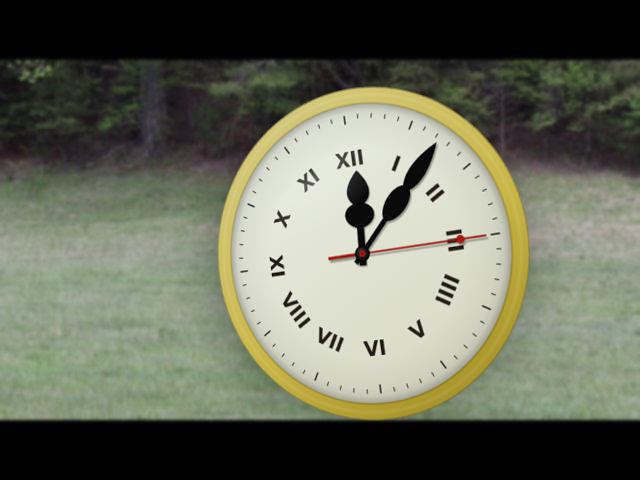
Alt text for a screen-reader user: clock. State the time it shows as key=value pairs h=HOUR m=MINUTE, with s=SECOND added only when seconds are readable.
h=12 m=7 s=15
